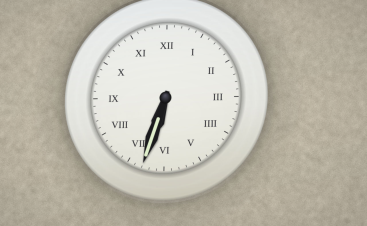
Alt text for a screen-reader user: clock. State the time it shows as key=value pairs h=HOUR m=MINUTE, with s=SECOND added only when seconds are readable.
h=6 m=33
